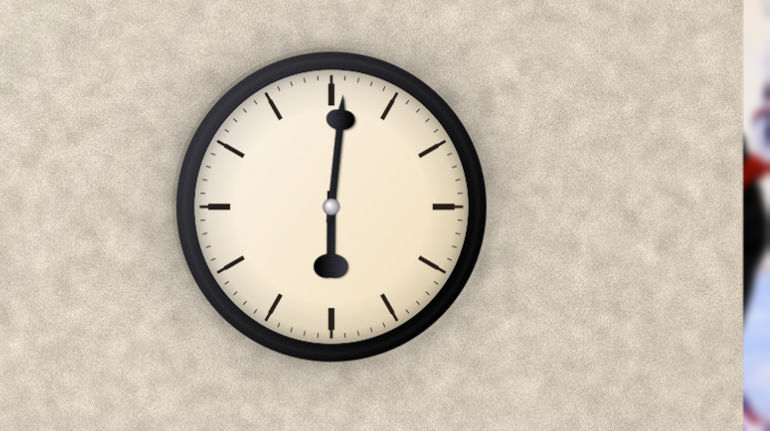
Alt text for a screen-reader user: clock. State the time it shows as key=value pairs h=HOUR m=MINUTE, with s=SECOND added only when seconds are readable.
h=6 m=1
